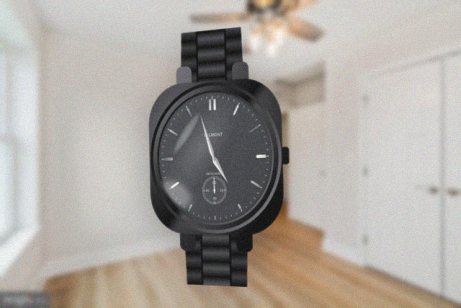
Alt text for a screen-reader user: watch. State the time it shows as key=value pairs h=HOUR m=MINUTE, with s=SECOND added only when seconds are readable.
h=4 m=57
